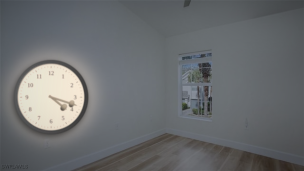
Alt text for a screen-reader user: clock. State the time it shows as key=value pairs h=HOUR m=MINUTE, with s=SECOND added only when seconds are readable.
h=4 m=18
